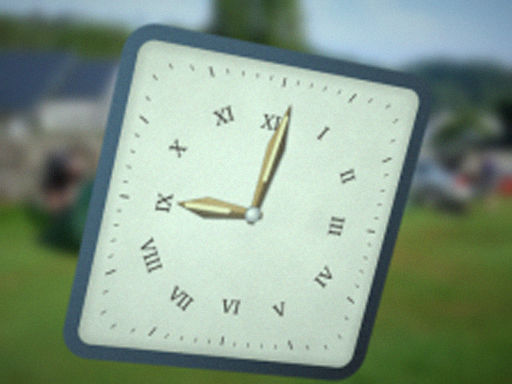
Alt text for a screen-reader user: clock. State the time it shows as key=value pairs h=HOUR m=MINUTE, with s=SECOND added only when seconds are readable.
h=9 m=1
